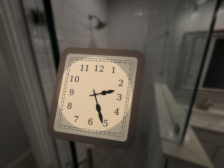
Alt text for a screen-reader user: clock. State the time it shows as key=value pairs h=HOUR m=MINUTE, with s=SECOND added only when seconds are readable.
h=2 m=26
